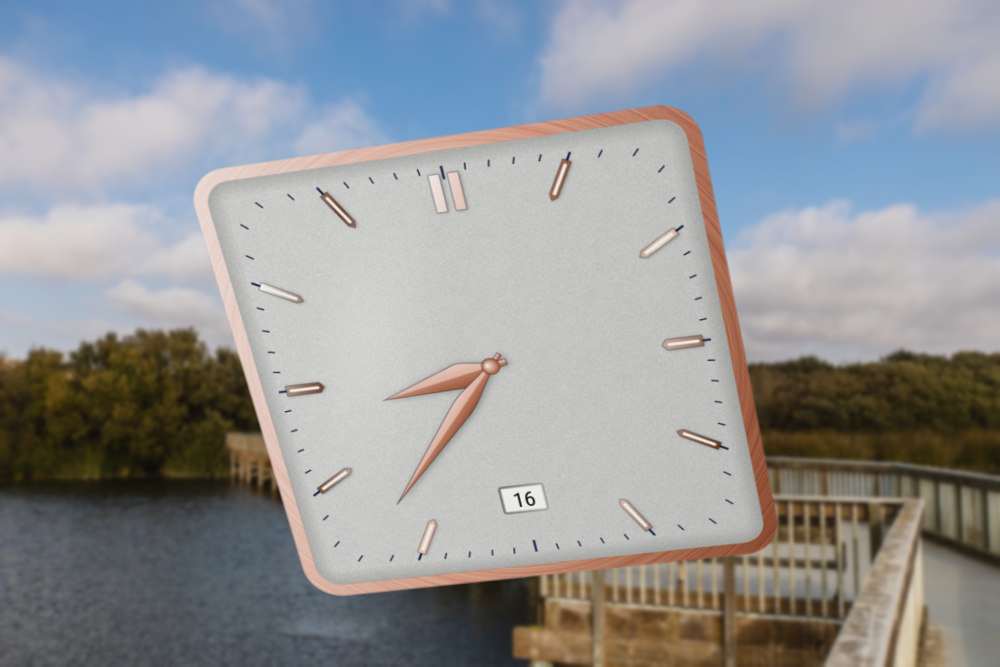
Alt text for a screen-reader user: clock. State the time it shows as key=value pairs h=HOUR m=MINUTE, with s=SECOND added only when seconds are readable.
h=8 m=37
